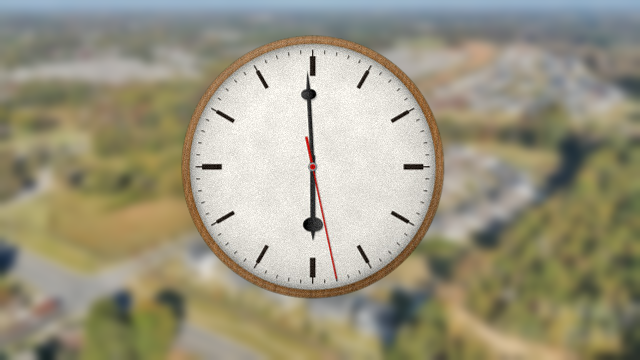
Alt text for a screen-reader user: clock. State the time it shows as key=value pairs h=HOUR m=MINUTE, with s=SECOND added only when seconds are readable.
h=5 m=59 s=28
